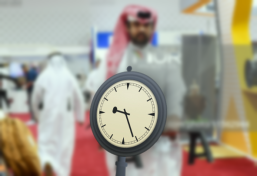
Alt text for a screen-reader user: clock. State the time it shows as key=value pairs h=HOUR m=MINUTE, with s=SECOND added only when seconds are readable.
h=9 m=26
